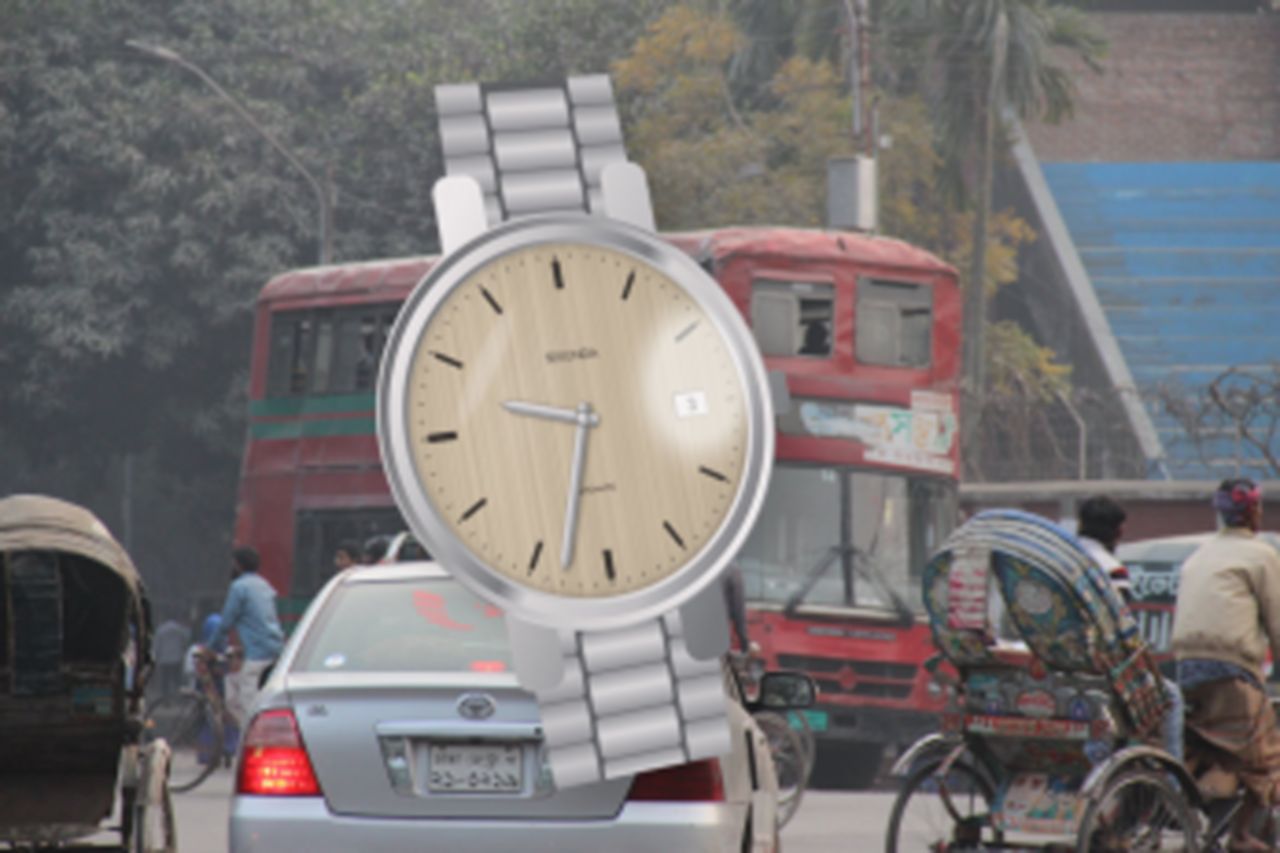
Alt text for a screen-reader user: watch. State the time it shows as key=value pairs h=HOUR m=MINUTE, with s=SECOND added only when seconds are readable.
h=9 m=33
